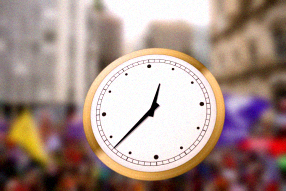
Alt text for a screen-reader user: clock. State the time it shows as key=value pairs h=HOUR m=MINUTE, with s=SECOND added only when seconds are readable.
h=12 m=38
